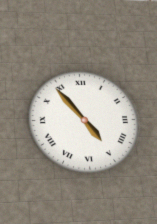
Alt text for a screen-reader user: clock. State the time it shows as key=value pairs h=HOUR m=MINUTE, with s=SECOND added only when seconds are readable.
h=4 m=54
